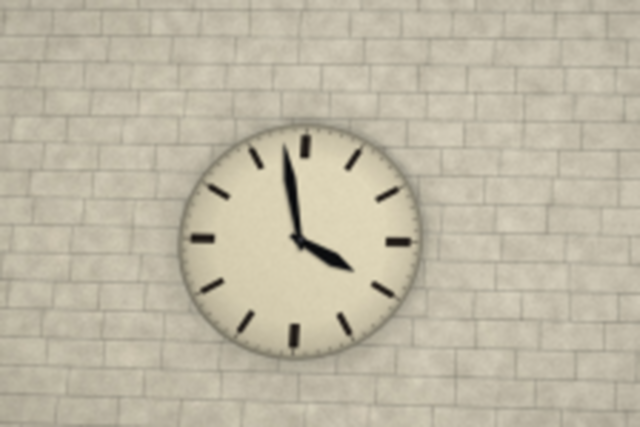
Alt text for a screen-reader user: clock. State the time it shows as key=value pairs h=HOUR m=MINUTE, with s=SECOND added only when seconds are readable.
h=3 m=58
